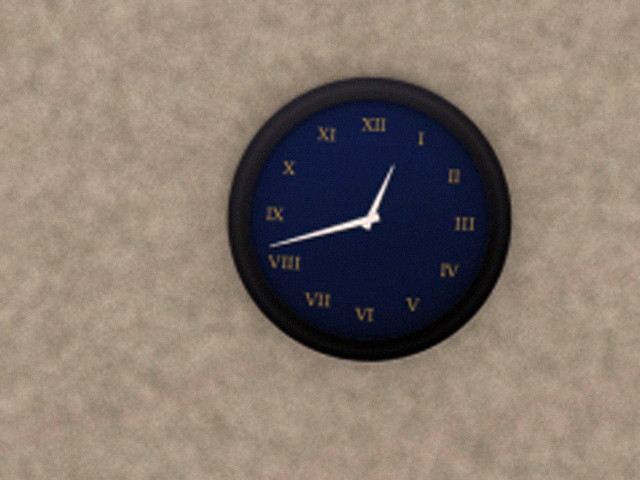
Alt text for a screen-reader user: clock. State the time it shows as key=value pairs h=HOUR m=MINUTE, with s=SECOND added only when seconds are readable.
h=12 m=42
